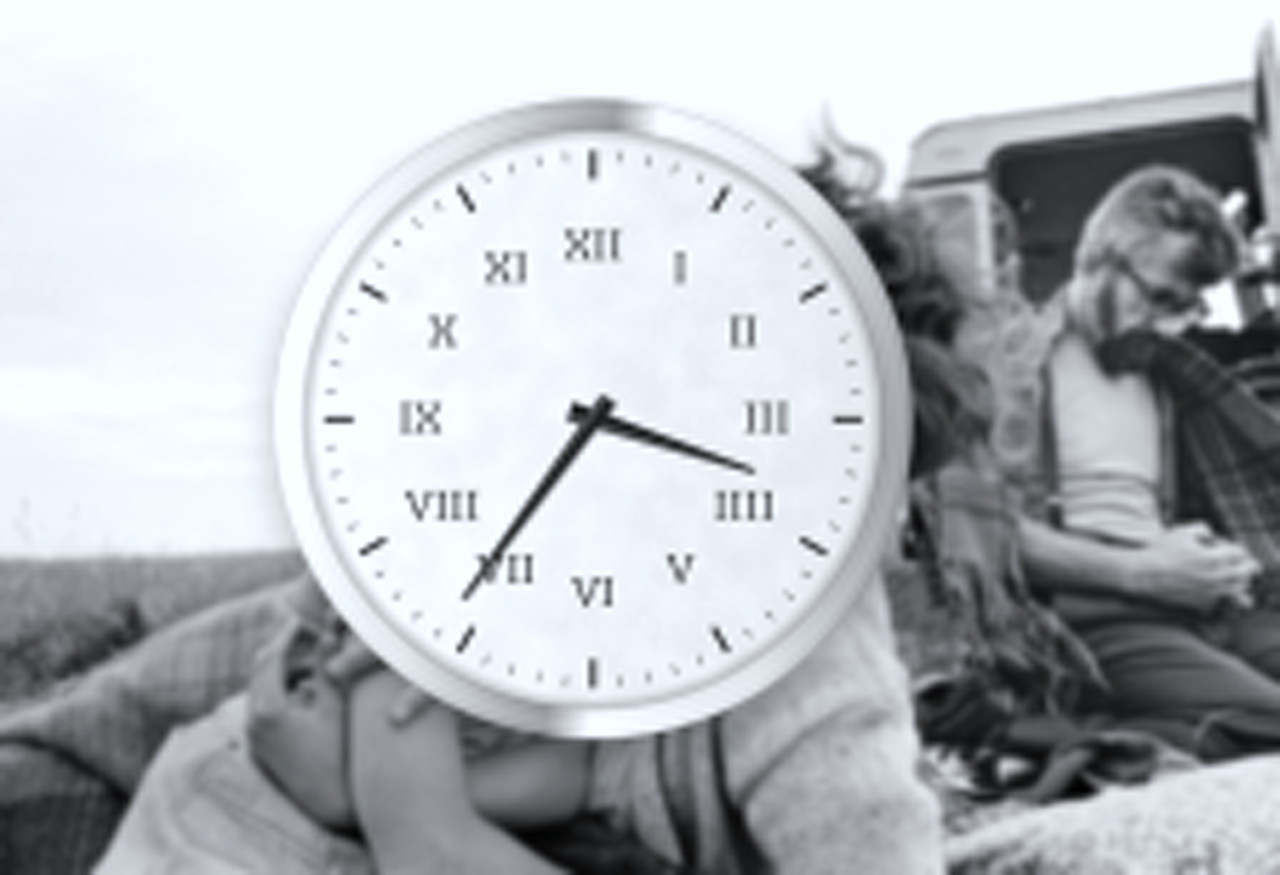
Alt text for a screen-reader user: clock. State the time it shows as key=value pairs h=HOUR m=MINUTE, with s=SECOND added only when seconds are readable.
h=3 m=36
